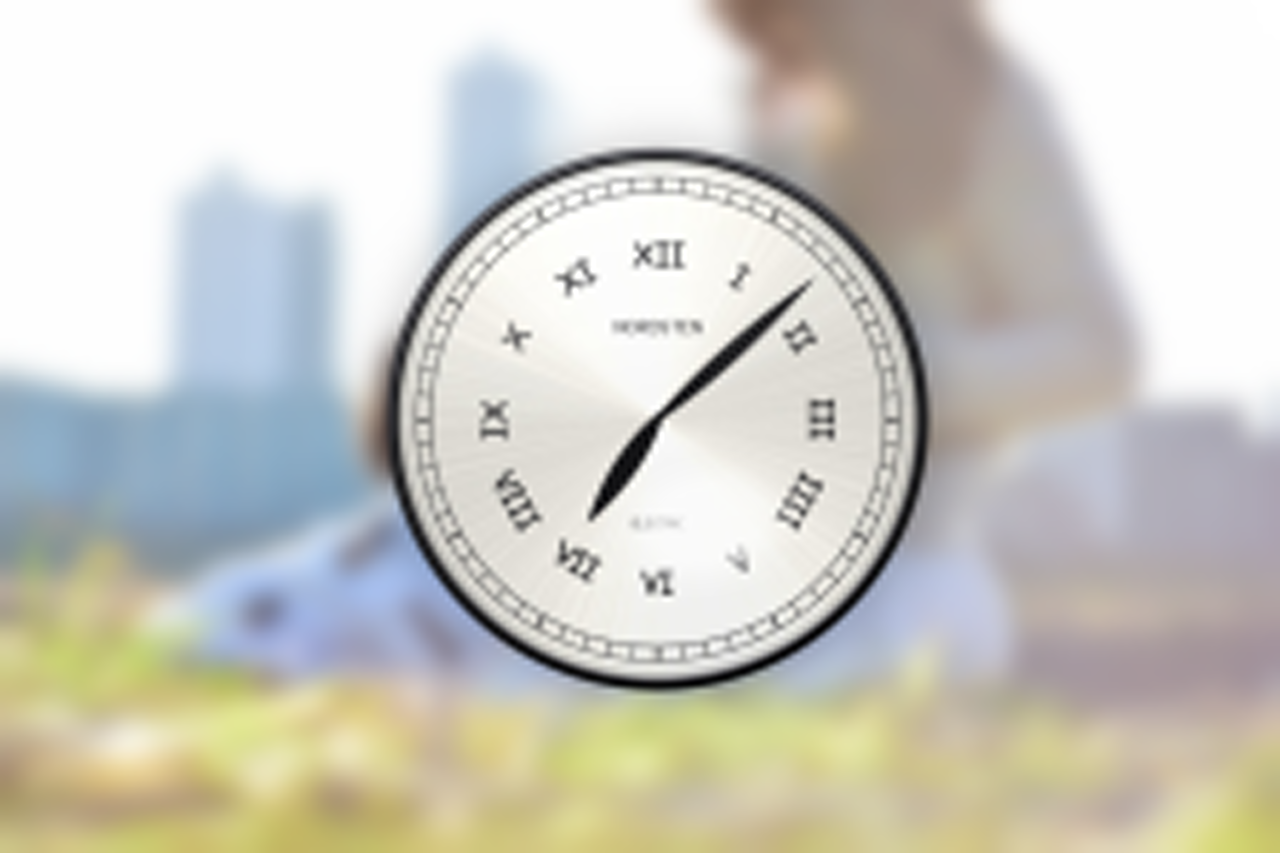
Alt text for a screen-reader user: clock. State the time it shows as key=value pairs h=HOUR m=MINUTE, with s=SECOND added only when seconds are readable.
h=7 m=8
